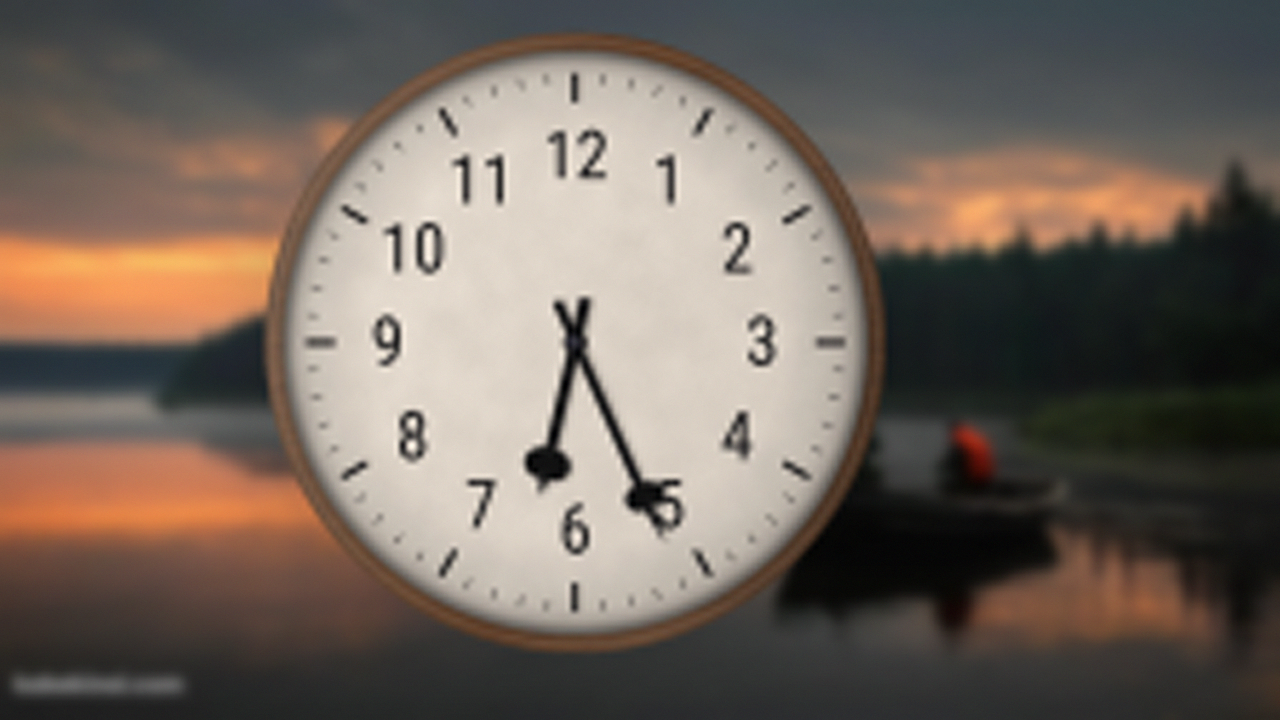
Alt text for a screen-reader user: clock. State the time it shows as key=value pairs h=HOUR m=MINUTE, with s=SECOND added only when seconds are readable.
h=6 m=26
